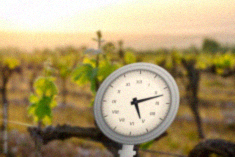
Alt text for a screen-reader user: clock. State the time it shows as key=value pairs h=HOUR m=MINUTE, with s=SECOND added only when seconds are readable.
h=5 m=12
